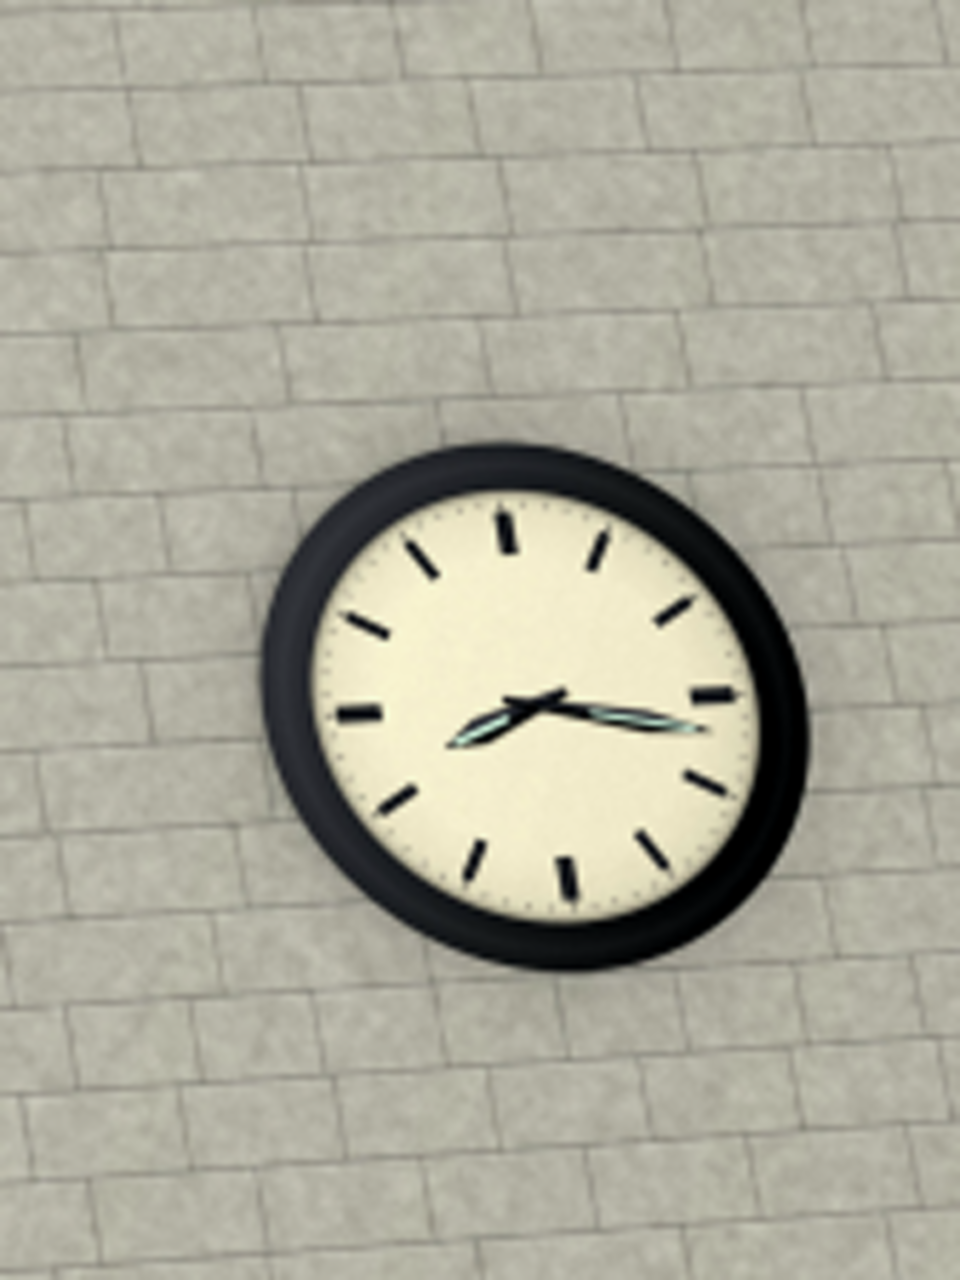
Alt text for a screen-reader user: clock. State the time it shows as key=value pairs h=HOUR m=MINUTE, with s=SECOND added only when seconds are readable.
h=8 m=17
